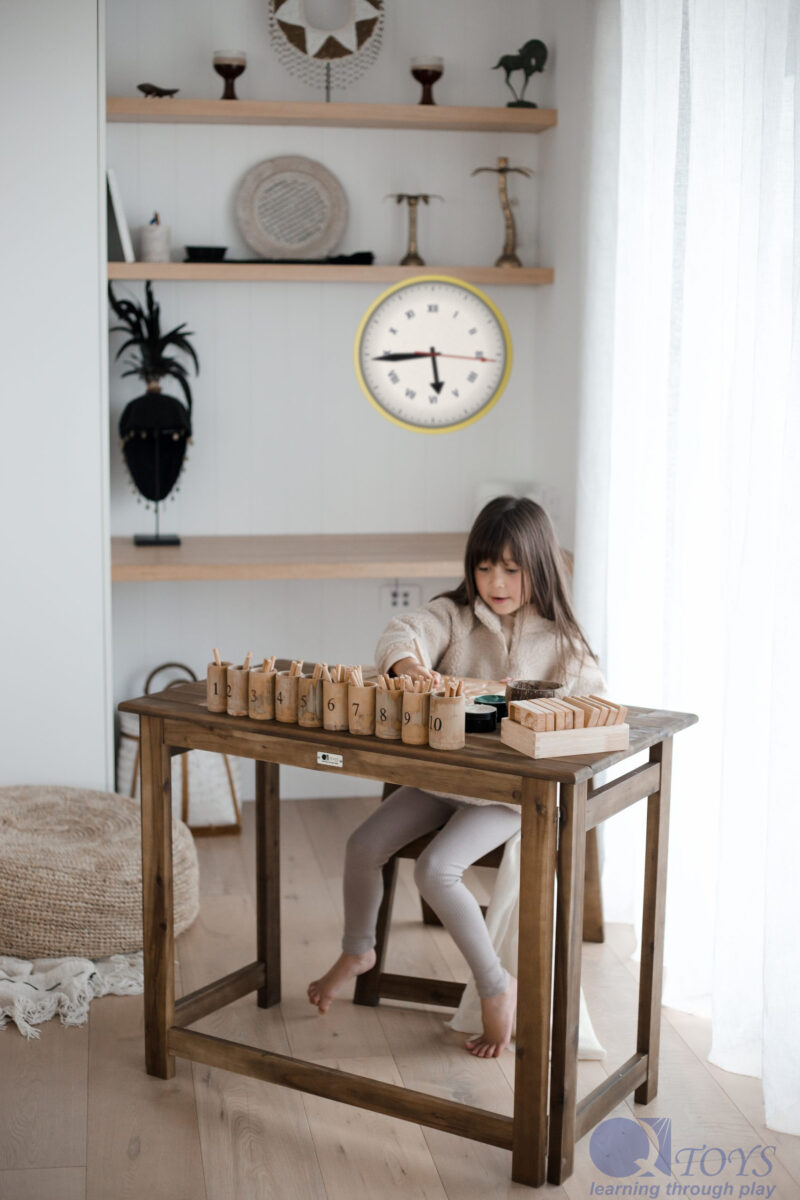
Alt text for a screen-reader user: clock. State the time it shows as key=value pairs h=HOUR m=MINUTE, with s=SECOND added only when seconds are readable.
h=5 m=44 s=16
